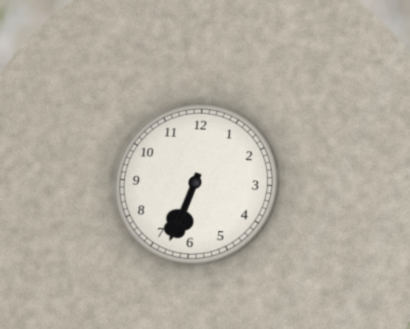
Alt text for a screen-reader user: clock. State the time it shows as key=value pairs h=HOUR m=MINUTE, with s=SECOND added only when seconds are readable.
h=6 m=33
